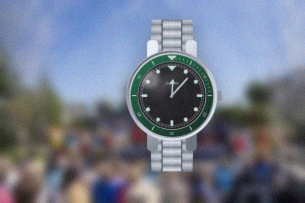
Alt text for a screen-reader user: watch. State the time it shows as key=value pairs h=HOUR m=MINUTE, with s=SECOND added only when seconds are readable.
h=12 m=7
